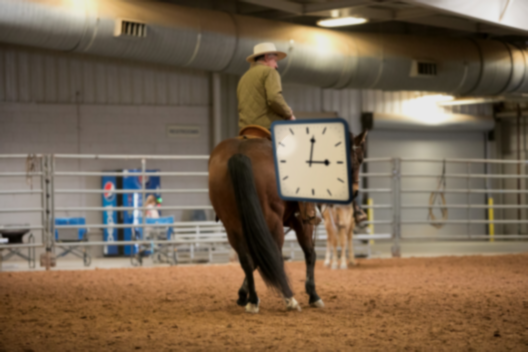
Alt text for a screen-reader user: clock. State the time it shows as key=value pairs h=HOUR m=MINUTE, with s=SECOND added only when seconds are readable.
h=3 m=2
